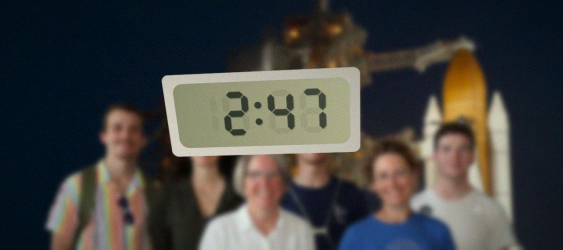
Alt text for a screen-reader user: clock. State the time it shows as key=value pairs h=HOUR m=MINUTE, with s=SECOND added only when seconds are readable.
h=2 m=47
